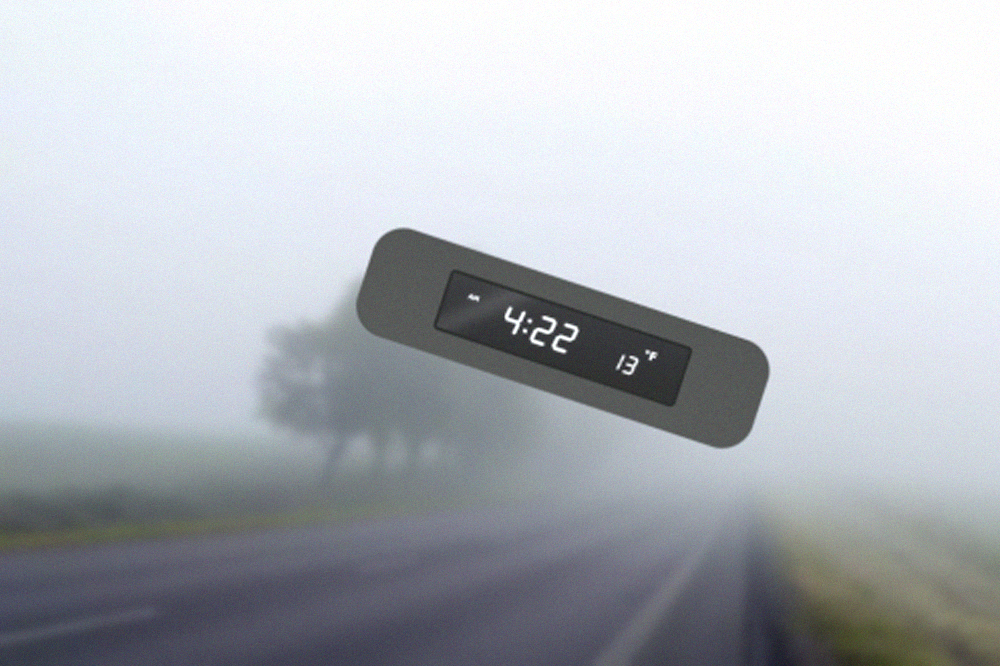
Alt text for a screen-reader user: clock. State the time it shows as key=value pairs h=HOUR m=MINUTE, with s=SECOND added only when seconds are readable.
h=4 m=22
